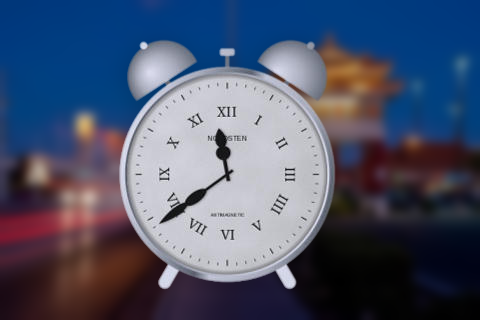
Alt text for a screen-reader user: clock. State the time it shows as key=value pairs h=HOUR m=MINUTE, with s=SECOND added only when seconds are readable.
h=11 m=39
